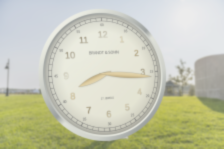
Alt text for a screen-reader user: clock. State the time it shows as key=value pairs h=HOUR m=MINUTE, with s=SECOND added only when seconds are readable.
h=8 m=16
